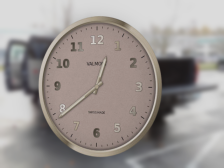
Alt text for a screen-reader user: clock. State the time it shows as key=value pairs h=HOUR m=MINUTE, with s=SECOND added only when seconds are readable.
h=12 m=39
